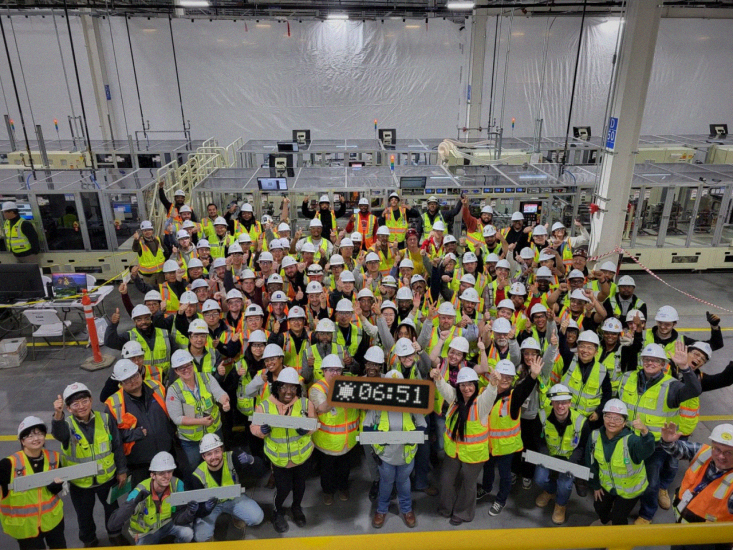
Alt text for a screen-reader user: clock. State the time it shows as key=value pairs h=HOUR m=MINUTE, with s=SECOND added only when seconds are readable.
h=6 m=51
